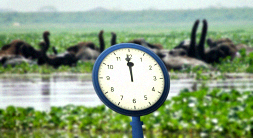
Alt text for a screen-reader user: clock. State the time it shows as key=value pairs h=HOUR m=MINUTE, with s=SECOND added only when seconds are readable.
h=11 m=59
